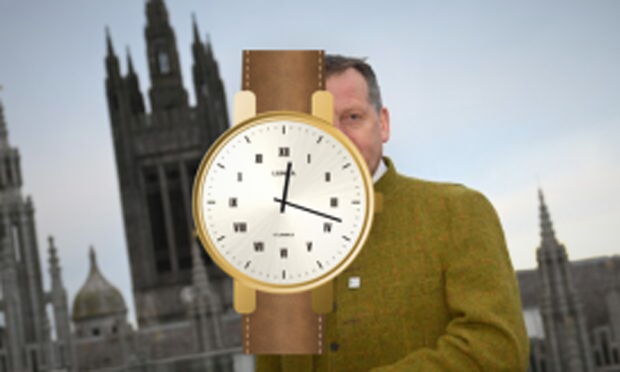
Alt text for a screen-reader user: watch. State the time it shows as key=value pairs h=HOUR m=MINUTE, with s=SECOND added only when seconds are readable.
h=12 m=18
